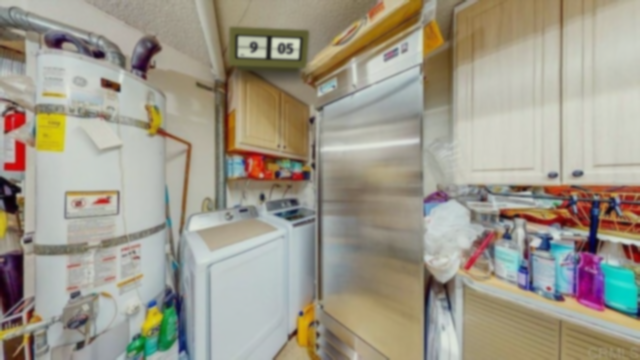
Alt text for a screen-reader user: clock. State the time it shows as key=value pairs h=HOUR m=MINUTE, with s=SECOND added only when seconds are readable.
h=9 m=5
